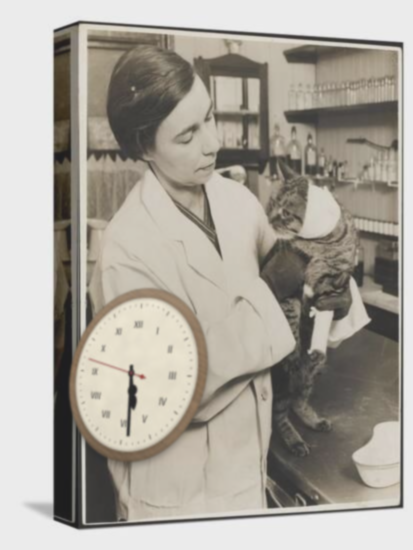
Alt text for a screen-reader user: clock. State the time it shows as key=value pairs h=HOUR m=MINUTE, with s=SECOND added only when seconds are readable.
h=5 m=28 s=47
